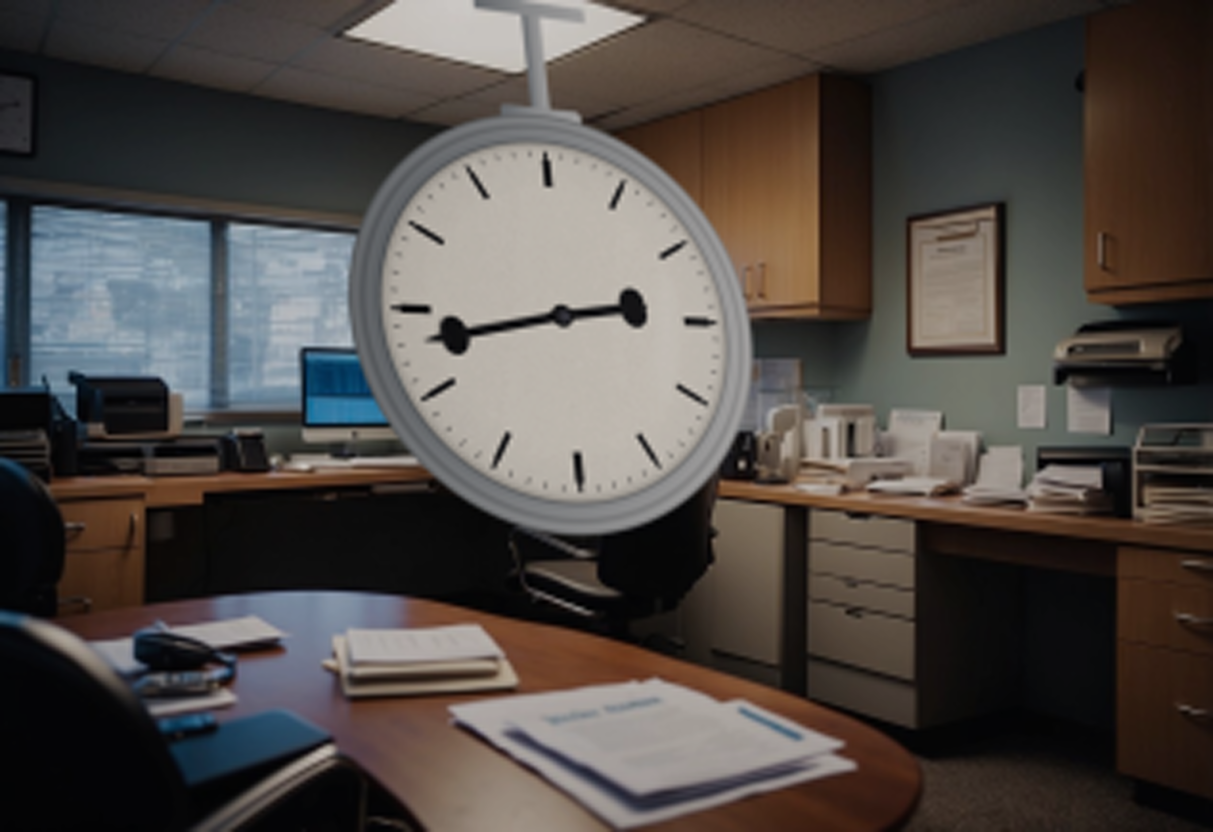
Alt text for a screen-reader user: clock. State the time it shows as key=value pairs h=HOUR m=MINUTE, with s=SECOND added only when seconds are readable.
h=2 m=43
